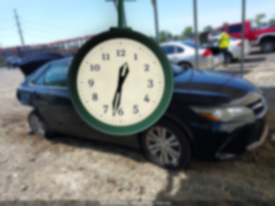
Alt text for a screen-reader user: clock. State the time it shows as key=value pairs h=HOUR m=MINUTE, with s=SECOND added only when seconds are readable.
h=12 m=32
